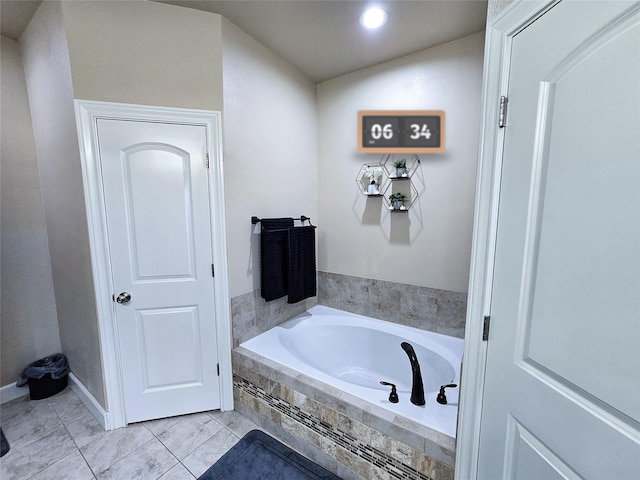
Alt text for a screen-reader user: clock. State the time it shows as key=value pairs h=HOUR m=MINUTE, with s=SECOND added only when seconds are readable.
h=6 m=34
